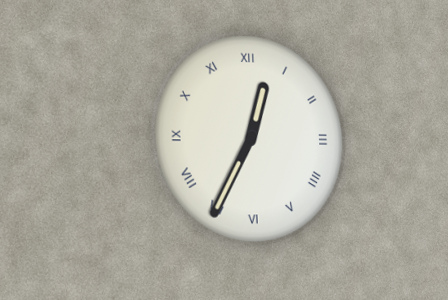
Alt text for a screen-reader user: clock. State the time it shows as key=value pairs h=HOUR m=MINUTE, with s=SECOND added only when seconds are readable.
h=12 m=35
